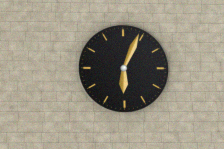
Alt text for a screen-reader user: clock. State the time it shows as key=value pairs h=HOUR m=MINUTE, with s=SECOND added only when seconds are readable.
h=6 m=4
